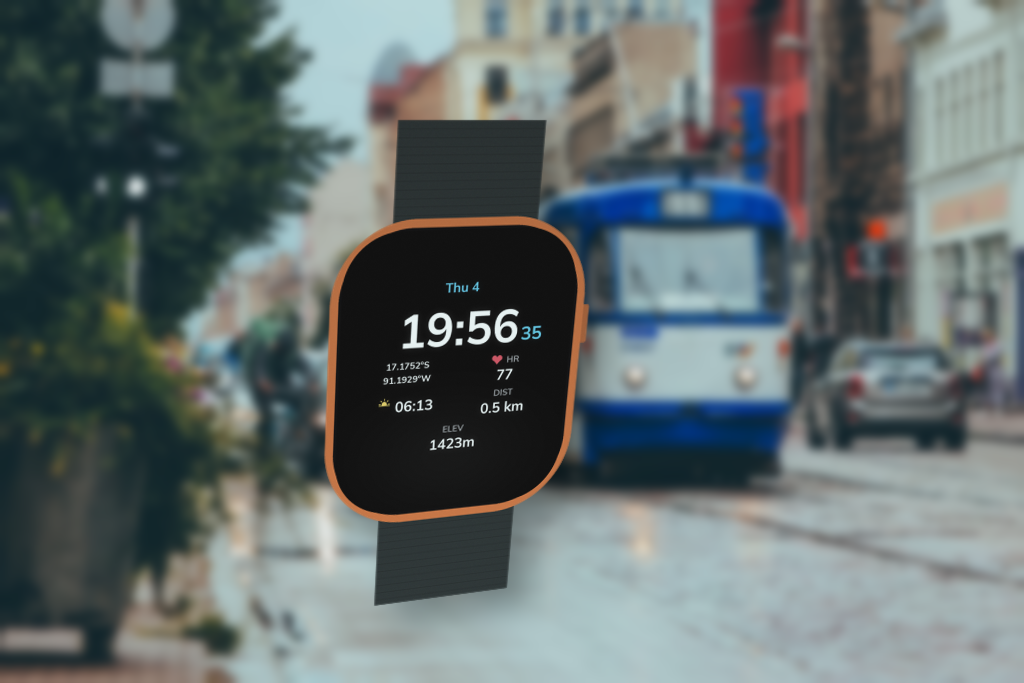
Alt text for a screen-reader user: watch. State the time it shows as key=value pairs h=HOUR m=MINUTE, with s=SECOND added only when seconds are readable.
h=19 m=56 s=35
